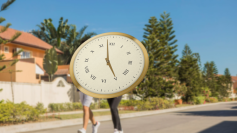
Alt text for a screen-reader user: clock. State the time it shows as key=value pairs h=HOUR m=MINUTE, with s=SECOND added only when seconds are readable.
h=4 m=58
